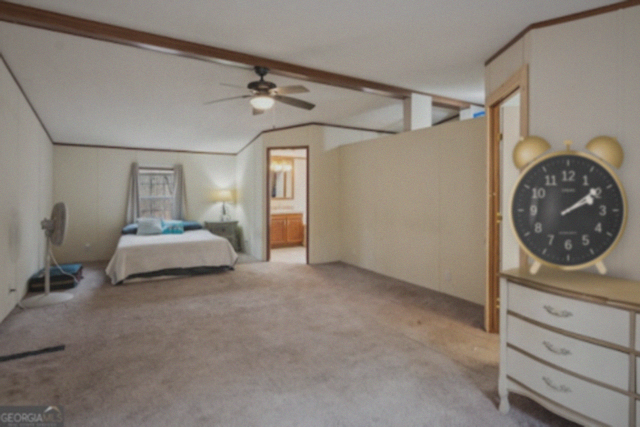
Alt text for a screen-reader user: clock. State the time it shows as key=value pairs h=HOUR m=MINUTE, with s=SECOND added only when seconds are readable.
h=2 m=9
